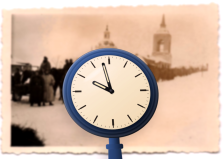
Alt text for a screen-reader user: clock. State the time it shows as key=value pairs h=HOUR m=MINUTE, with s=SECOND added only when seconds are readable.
h=9 m=58
